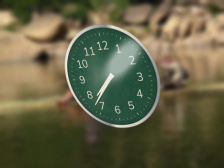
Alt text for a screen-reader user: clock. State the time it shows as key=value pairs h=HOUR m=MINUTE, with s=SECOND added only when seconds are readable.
h=7 m=37
